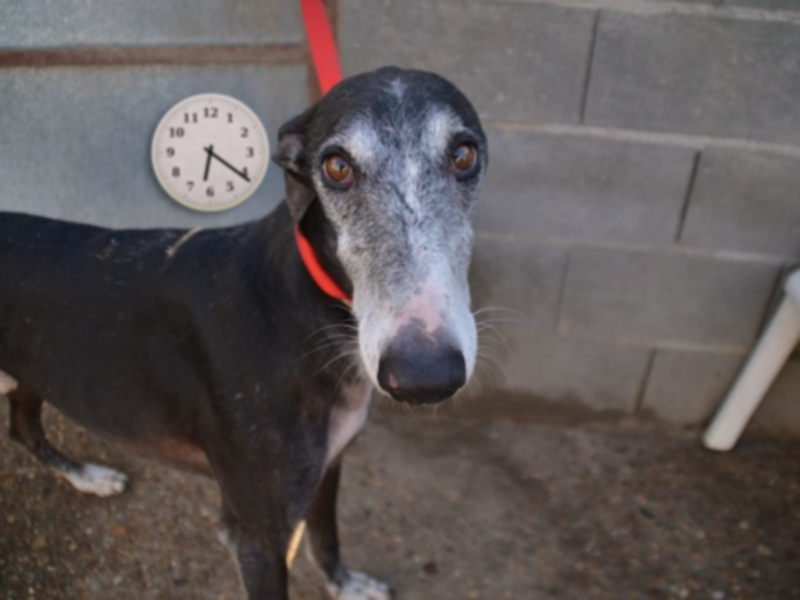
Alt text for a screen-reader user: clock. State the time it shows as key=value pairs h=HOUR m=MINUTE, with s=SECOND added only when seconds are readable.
h=6 m=21
